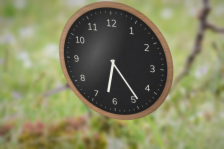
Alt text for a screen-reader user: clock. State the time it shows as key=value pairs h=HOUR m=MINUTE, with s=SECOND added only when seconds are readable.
h=6 m=24
